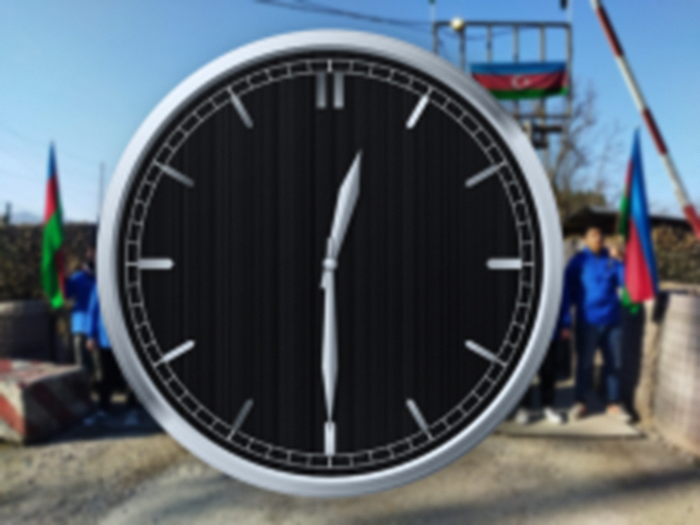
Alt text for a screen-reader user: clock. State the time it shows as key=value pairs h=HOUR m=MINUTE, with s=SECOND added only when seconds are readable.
h=12 m=30
